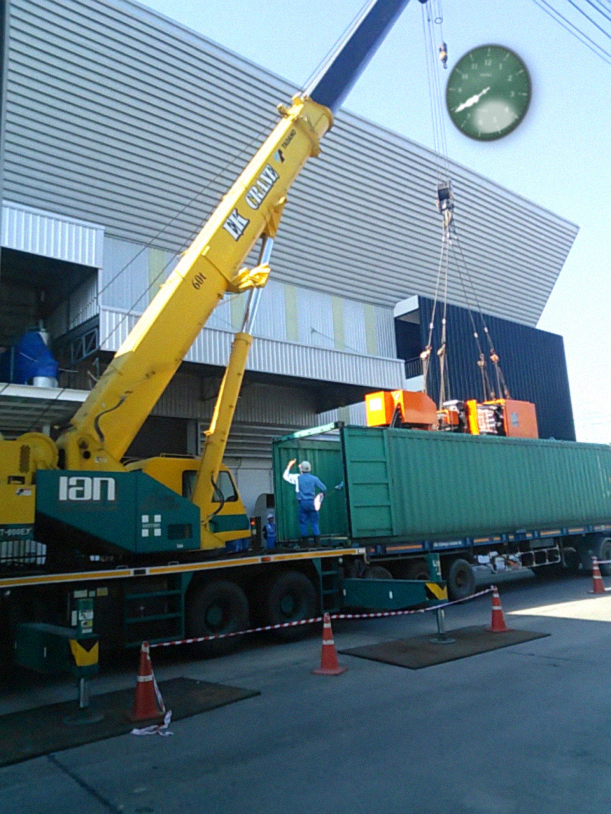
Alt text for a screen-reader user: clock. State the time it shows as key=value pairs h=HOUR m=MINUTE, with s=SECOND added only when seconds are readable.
h=7 m=39
